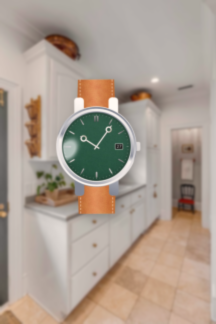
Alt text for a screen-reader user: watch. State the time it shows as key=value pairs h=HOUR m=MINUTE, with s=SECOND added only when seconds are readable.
h=10 m=6
